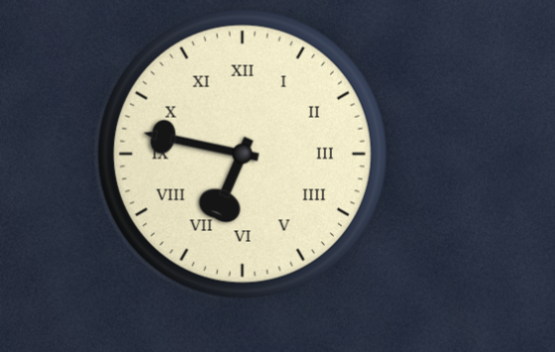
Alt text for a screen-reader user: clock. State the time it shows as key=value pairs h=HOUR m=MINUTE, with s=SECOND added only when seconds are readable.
h=6 m=47
